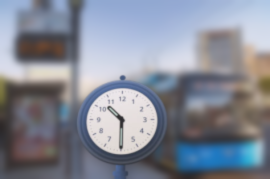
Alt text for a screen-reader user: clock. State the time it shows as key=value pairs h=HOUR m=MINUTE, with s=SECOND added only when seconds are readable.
h=10 m=30
